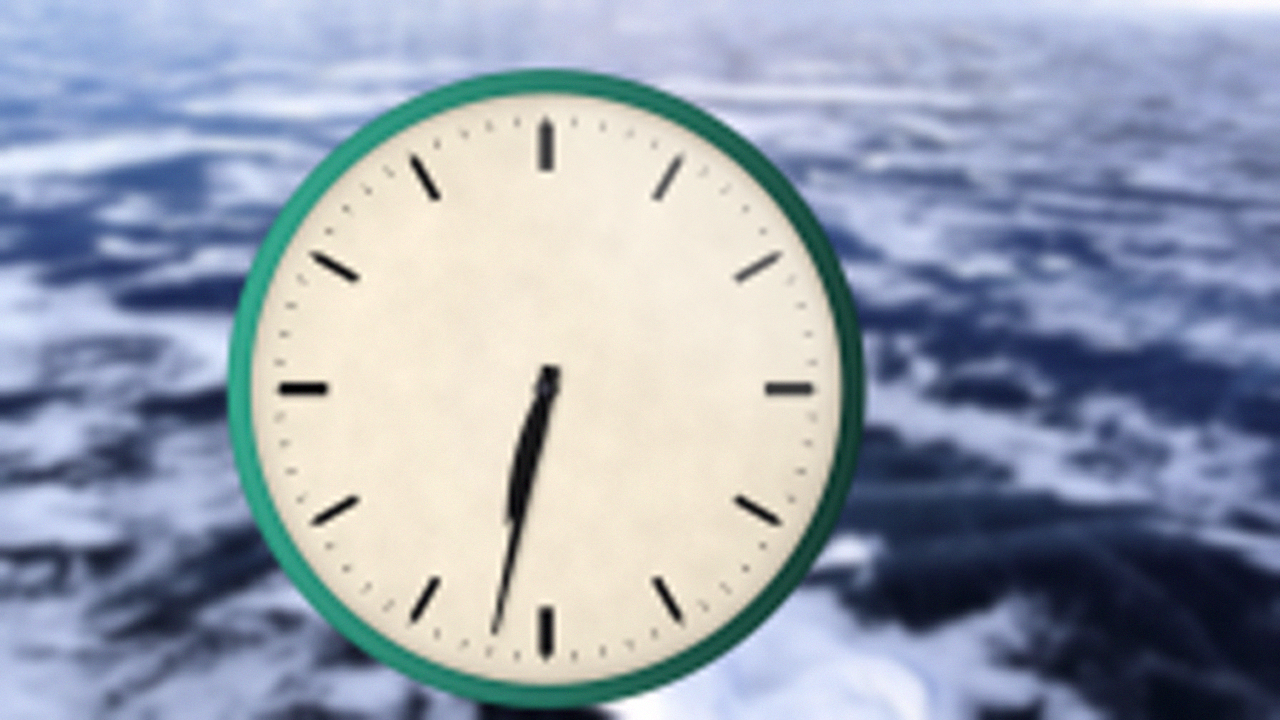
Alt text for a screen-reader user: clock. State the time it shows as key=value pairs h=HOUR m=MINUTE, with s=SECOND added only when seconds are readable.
h=6 m=32
